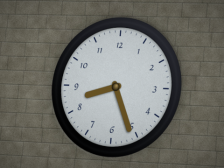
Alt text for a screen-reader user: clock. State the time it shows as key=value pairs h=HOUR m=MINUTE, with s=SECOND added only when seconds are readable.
h=8 m=26
